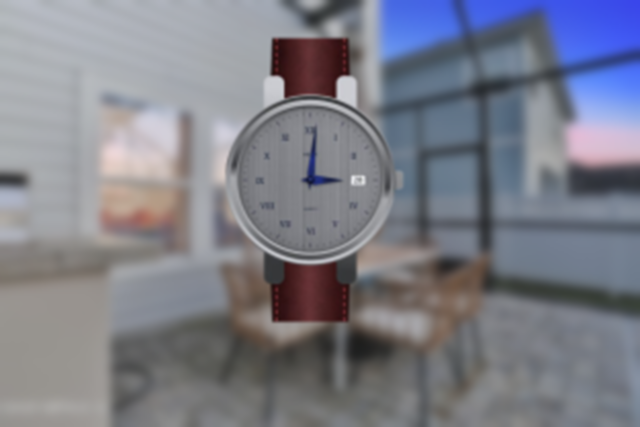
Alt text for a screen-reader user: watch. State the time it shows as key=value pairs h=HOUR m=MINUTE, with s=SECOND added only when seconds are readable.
h=3 m=1
